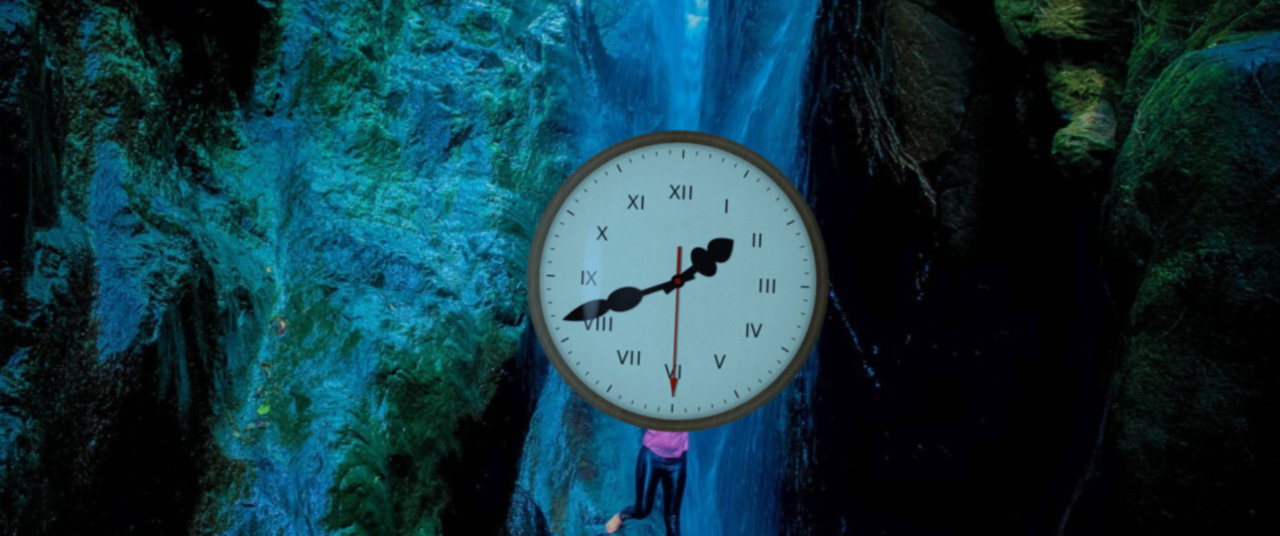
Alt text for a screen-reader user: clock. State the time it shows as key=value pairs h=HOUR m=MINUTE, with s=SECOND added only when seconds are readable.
h=1 m=41 s=30
